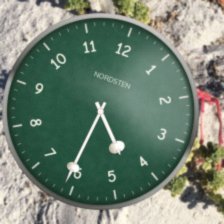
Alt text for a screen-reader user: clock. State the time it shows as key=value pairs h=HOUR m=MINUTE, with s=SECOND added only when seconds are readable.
h=4 m=31
